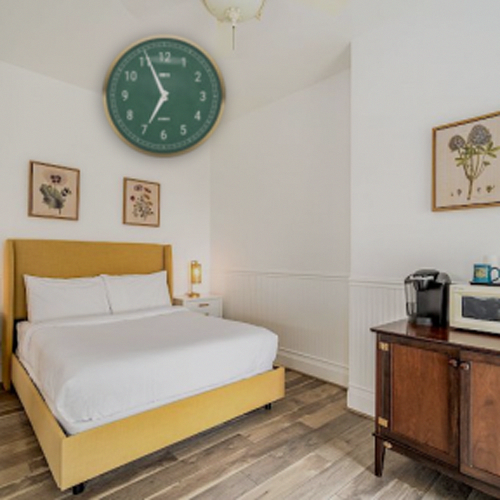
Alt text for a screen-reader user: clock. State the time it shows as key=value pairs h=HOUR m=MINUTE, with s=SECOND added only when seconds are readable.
h=6 m=56
